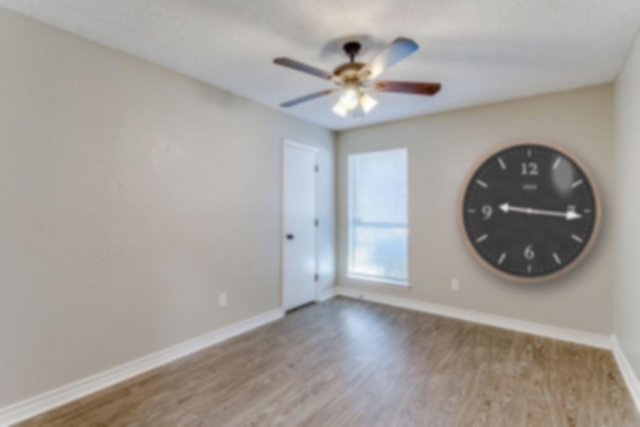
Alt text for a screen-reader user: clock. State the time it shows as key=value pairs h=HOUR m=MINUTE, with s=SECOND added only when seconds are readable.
h=9 m=16
